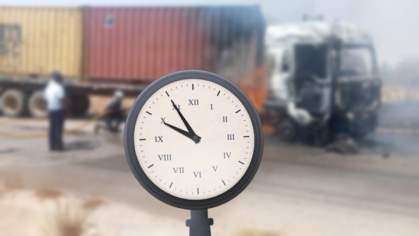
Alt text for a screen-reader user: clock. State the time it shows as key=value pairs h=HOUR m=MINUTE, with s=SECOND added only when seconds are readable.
h=9 m=55
